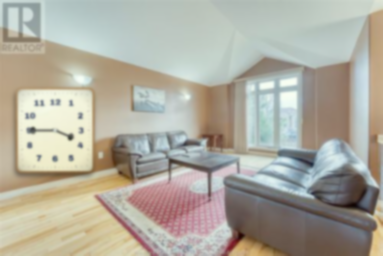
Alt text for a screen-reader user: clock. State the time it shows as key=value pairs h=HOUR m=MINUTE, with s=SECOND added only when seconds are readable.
h=3 m=45
